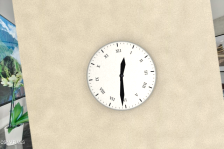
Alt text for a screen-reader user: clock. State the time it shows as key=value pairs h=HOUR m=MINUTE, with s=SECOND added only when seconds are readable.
h=12 m=31
